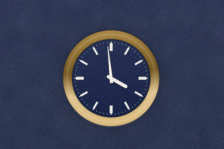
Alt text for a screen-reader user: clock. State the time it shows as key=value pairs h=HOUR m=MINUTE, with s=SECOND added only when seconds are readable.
h=3 m=59
